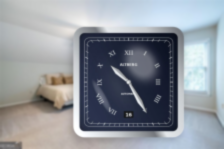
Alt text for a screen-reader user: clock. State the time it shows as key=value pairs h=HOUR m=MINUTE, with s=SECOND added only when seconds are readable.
h=10 m=25
